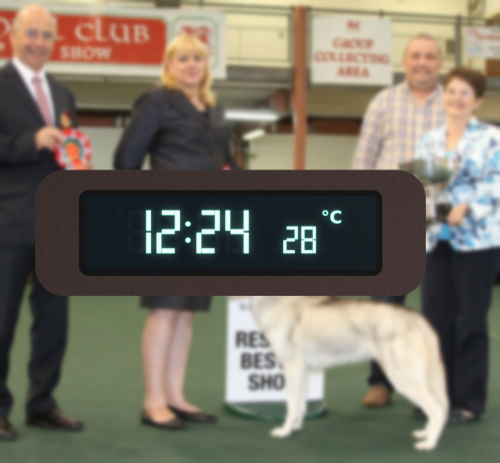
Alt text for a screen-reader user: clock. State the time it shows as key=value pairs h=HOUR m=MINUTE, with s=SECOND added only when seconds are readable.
h=12 m=24
